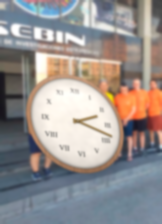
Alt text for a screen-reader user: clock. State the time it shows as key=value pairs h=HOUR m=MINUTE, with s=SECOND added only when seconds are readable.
h=2 m=18
